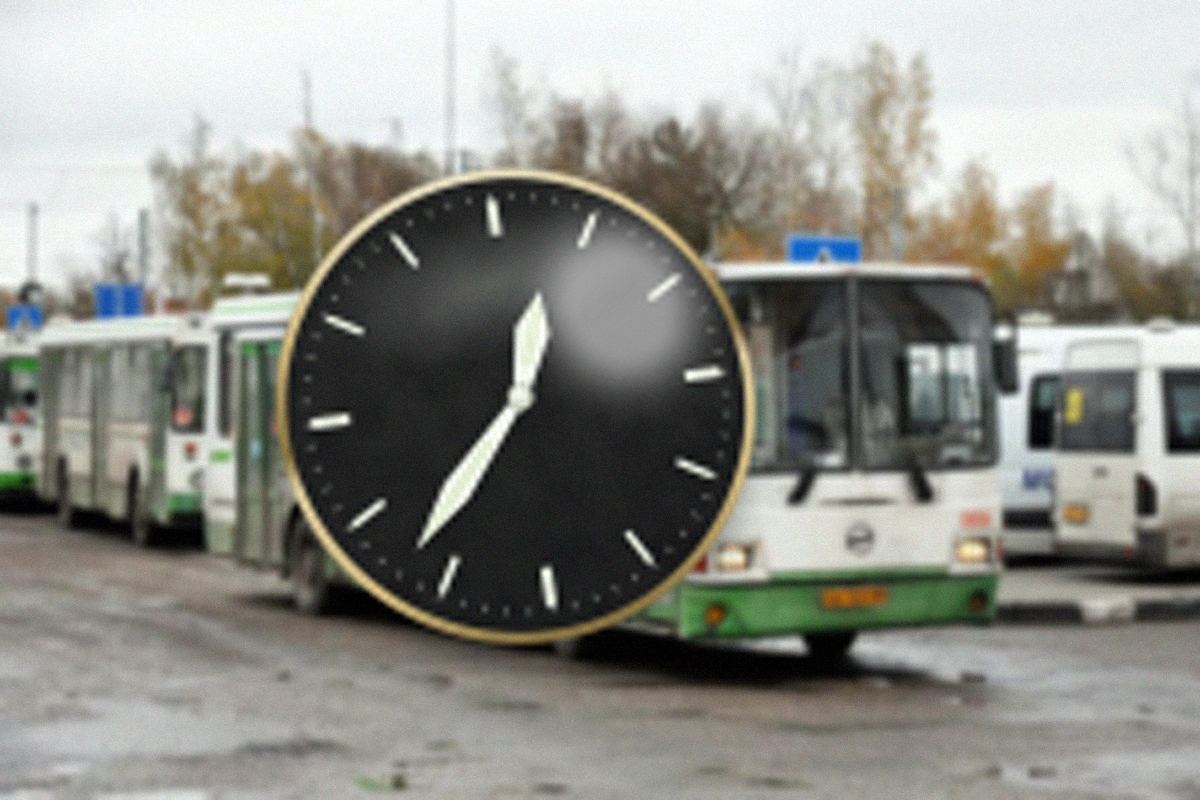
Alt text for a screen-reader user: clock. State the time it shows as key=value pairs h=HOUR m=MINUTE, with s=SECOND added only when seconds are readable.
h=12 m=37
